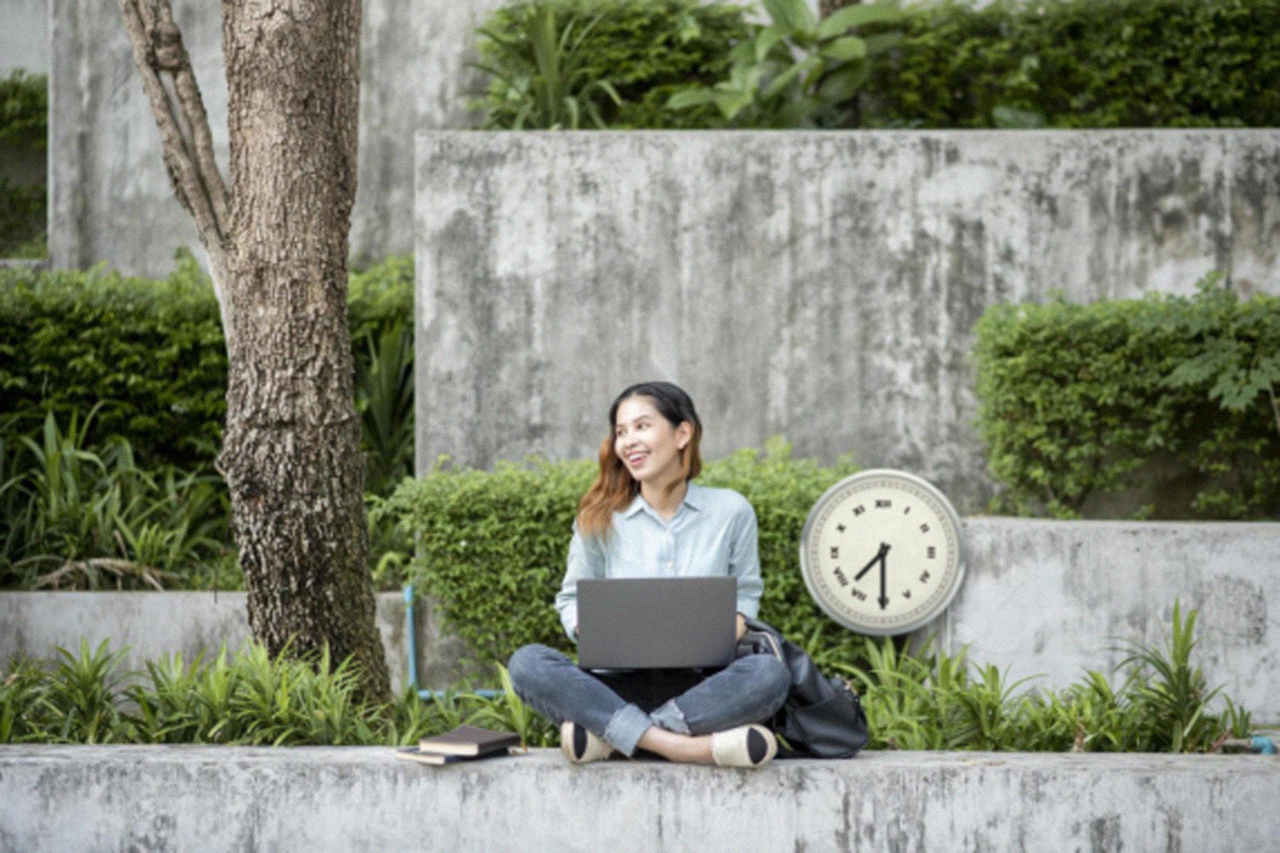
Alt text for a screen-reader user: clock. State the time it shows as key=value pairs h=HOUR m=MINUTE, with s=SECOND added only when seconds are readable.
h=7 m=30
